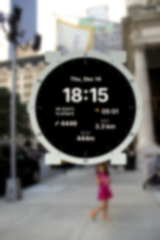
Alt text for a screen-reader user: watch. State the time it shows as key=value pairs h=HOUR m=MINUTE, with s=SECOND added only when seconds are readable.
h=18 m=15
